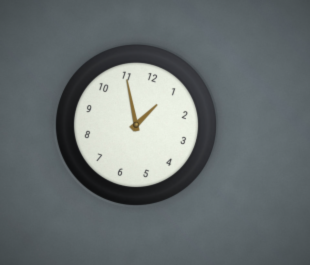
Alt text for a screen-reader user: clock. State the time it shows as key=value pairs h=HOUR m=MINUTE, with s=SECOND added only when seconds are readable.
h=12 m=55
